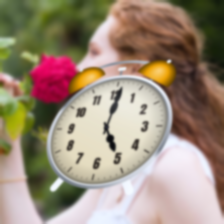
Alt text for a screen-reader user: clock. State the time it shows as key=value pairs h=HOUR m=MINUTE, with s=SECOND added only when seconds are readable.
h=5 m=1
